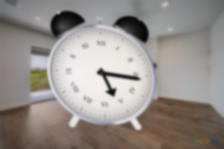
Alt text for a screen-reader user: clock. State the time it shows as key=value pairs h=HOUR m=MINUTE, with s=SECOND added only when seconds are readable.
h=5 m=16
